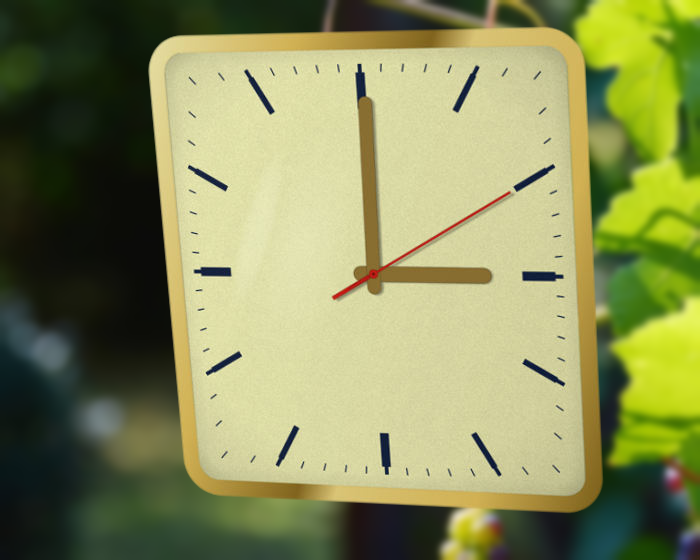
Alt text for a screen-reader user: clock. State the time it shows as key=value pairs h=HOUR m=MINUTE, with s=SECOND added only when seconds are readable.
h=3 m=0 s=10
